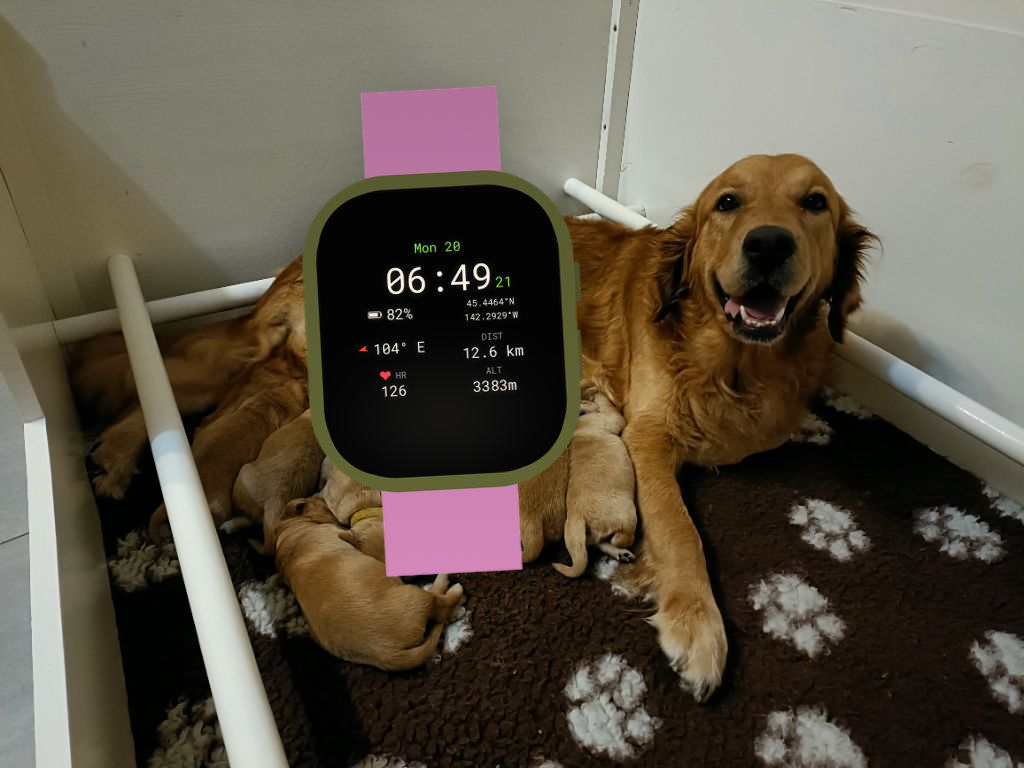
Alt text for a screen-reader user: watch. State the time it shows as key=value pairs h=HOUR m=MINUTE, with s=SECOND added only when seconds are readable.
h=6 m=49 s=21
